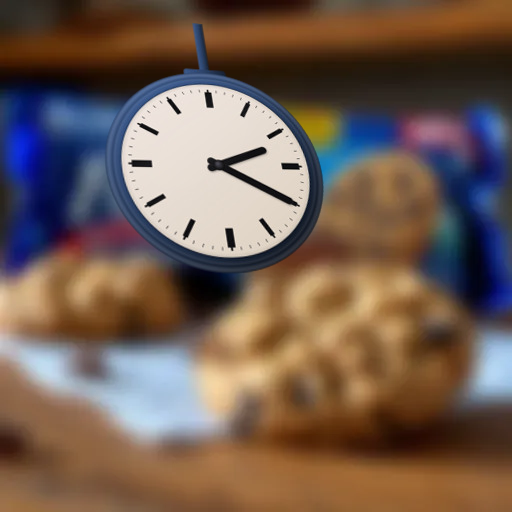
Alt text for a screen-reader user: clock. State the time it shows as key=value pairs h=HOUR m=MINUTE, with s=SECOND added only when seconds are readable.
h=2 m=20
